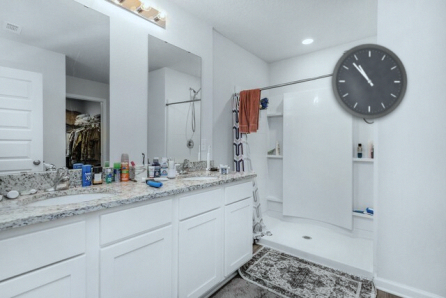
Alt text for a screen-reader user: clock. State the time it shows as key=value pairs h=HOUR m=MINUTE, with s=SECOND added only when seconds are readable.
h=10 m=53
